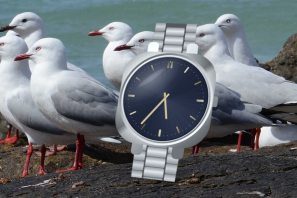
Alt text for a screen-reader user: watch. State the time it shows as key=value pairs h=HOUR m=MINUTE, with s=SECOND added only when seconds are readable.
h=5 m=36
